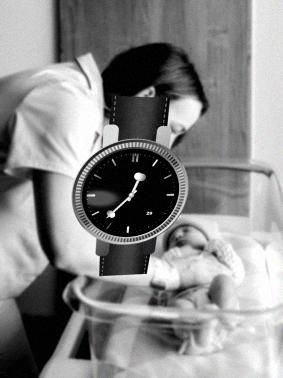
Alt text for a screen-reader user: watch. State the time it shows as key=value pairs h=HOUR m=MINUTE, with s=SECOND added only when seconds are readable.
h=12 m=37
